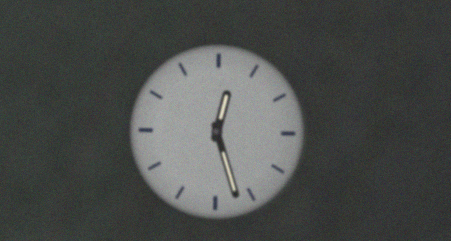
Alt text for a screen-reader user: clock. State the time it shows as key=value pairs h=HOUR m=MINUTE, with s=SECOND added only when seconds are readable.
h=12 m=27
